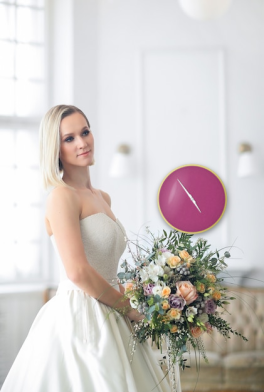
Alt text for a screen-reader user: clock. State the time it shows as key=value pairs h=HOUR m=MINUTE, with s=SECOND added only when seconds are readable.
h=4 m=54
